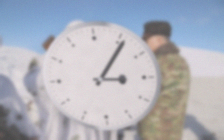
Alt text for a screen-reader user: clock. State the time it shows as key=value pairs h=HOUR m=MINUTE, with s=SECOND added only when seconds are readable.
h=3 m=6
